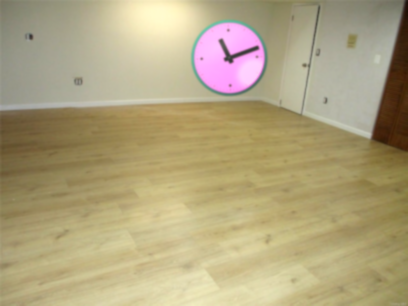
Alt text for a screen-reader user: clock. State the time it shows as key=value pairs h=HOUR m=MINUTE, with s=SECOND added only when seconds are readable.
h=11 m=12
